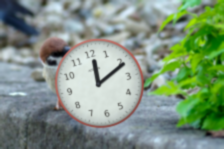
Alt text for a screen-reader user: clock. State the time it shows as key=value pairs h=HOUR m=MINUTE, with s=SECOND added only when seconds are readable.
h=12 m=11
